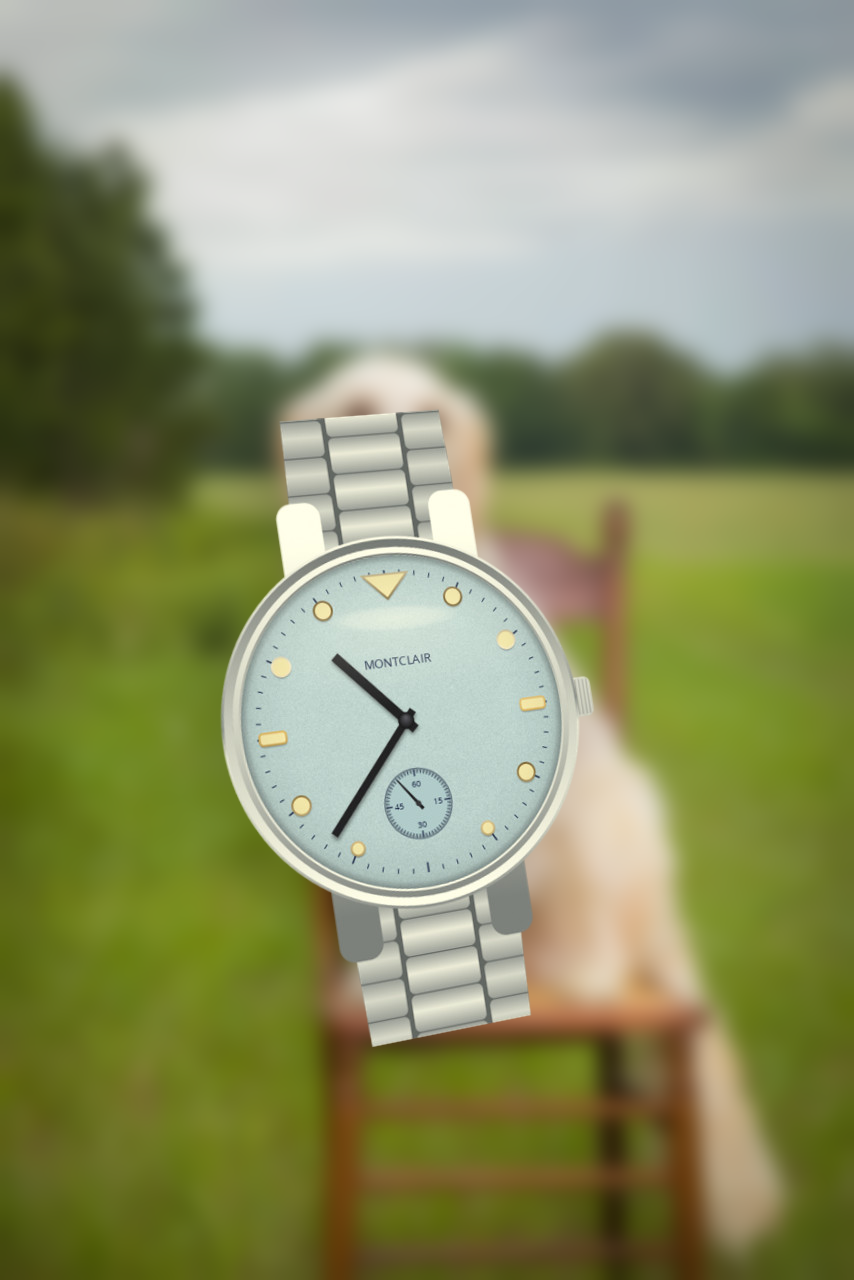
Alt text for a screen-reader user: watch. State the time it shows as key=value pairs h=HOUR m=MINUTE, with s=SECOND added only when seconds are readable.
h=10 m=36 s=54
